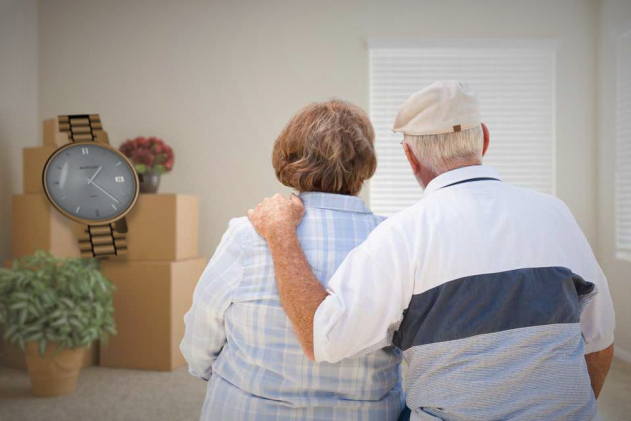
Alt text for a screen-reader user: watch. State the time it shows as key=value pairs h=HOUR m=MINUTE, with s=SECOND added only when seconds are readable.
h=1 m=23
